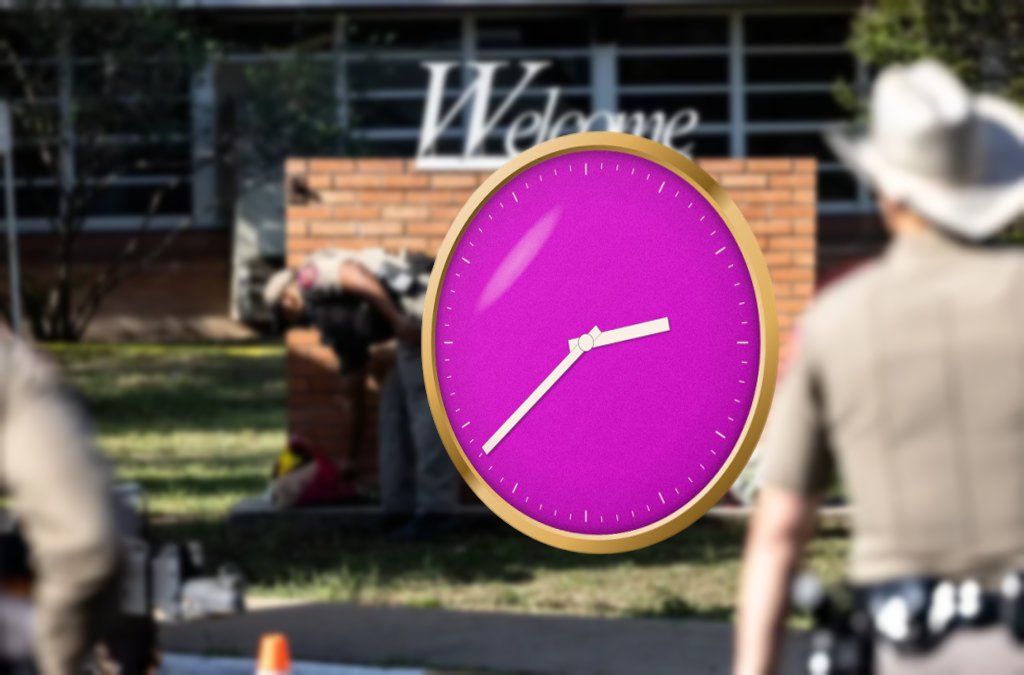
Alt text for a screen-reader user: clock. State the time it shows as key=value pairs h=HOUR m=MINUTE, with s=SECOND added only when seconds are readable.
h=2 m=38
